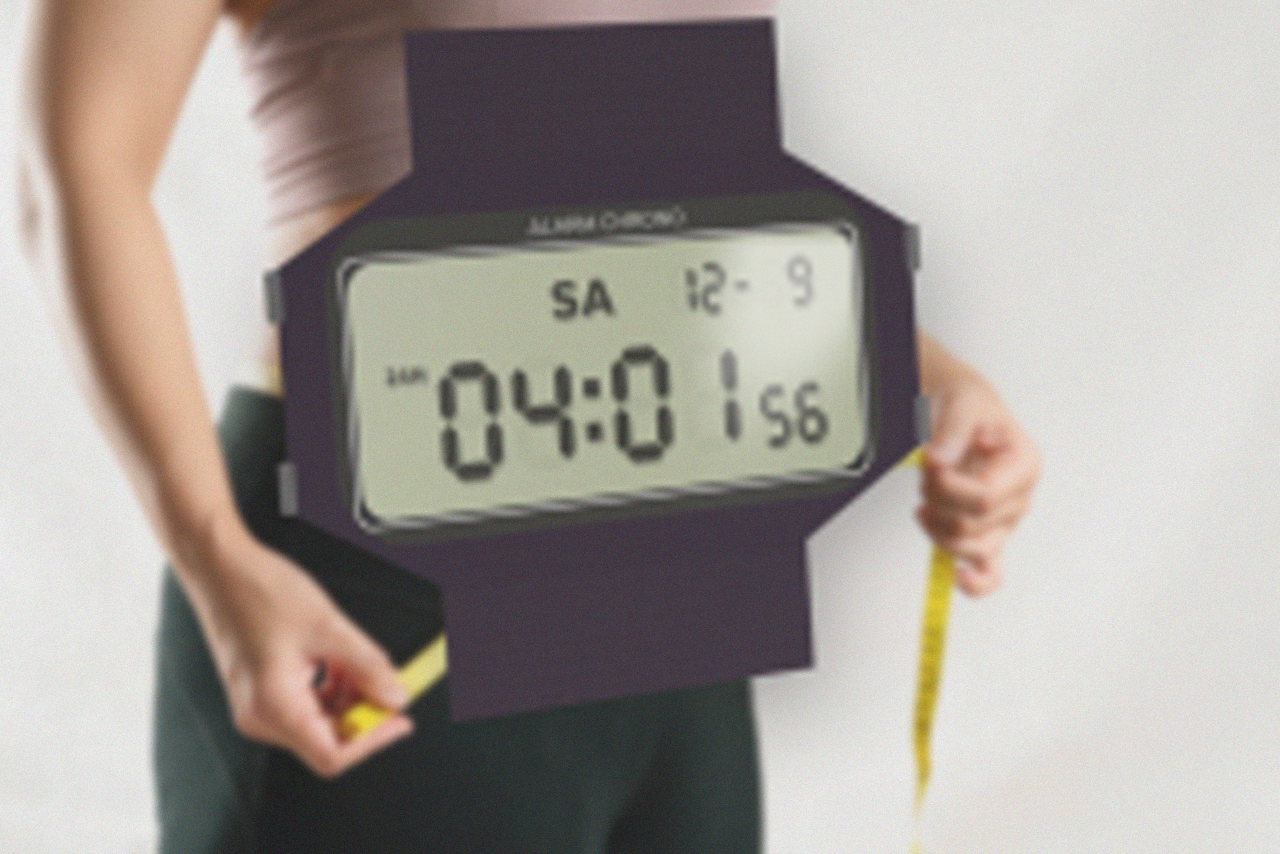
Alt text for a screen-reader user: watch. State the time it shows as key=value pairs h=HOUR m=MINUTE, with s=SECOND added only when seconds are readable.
h=4 m=1 s=56
